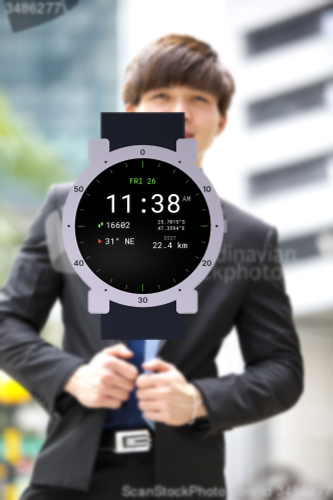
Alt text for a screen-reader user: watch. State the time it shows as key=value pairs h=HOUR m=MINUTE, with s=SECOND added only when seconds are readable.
h=11 m=38
